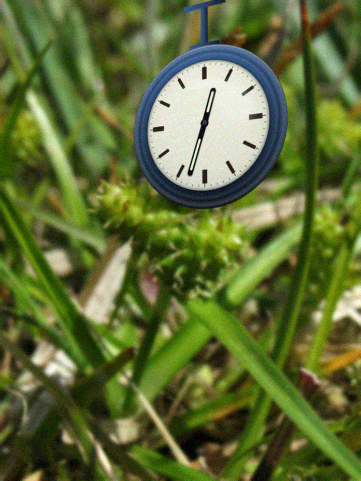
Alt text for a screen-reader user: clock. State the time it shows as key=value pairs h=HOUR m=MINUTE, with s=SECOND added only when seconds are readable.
h=12 m=33
